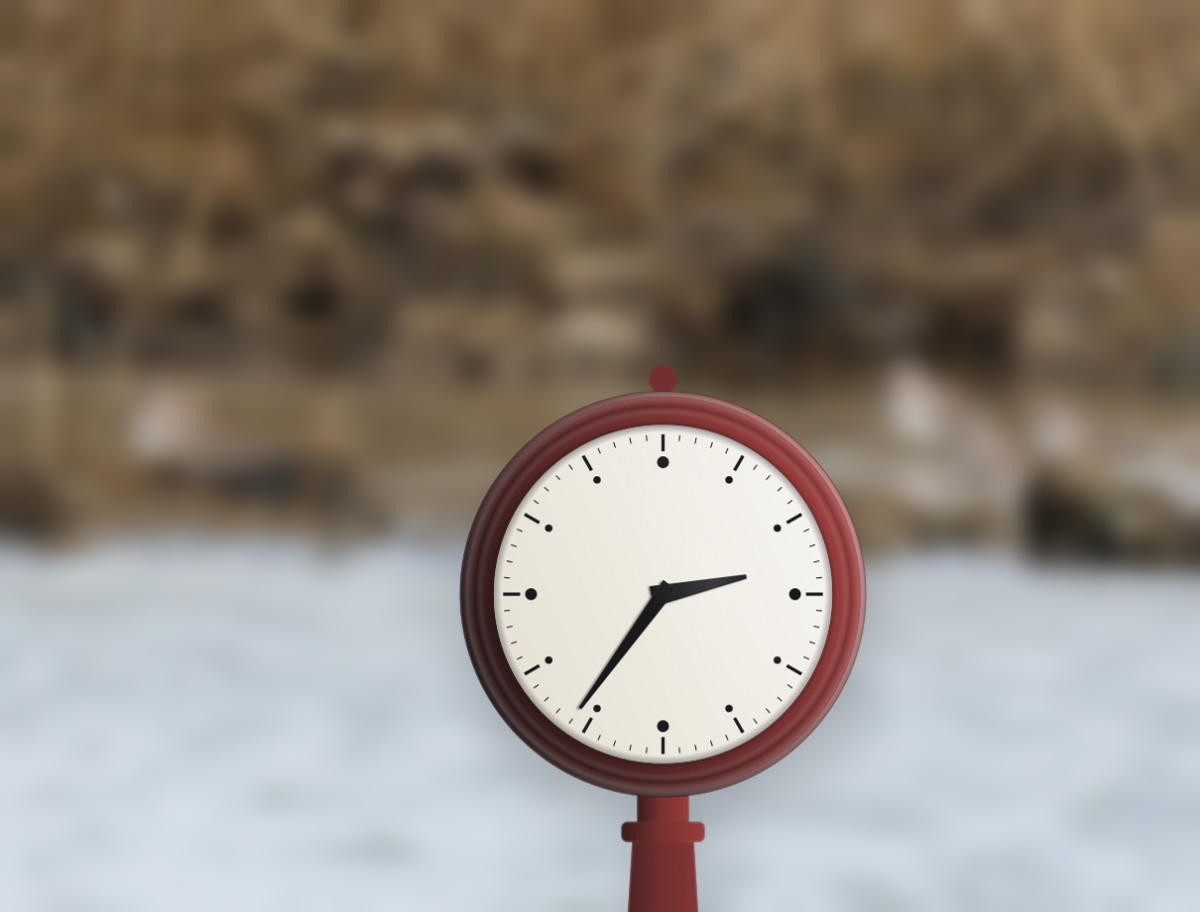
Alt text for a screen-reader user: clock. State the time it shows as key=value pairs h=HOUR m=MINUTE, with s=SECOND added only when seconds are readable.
h=2 m=36
